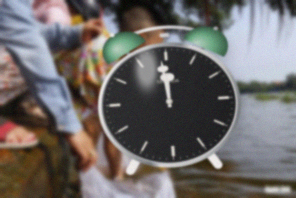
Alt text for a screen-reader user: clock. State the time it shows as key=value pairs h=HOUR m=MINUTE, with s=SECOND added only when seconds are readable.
h=11 m=59
